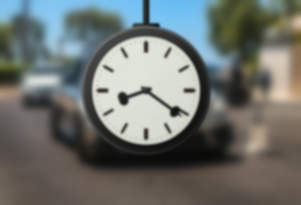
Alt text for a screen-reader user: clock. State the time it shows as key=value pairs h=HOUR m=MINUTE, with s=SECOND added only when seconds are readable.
h=8 m=21
